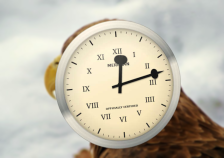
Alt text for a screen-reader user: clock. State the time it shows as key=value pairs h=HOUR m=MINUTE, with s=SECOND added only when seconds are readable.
h=12 m=13
